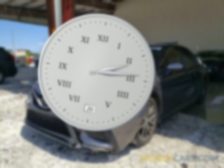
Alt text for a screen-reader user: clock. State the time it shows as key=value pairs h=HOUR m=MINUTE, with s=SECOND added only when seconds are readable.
h=2 m=14
